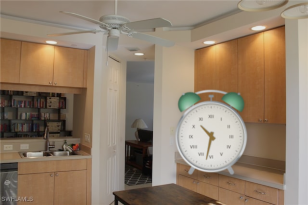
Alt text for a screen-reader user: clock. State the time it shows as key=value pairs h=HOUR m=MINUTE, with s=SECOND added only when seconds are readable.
h=10 m=32
